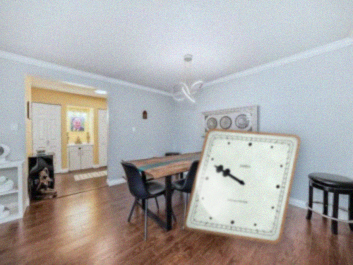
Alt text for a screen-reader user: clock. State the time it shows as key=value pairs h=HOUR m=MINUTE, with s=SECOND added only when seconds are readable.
h=9 m=49
